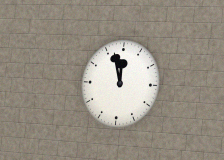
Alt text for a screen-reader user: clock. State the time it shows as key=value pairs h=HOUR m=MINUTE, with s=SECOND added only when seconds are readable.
h=11 m=57
